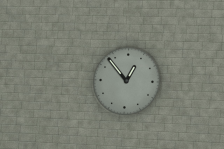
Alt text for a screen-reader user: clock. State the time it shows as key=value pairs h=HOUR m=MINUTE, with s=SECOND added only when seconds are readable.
h=12 m=53
